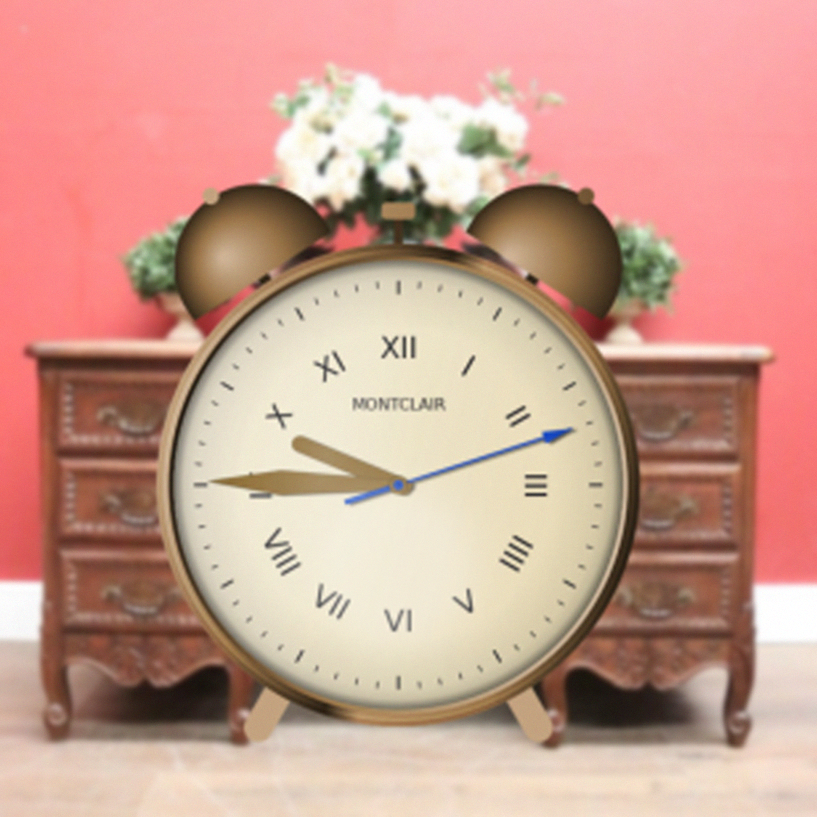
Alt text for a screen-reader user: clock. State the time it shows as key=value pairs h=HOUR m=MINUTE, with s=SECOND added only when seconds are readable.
h=9 m=45 s=12
